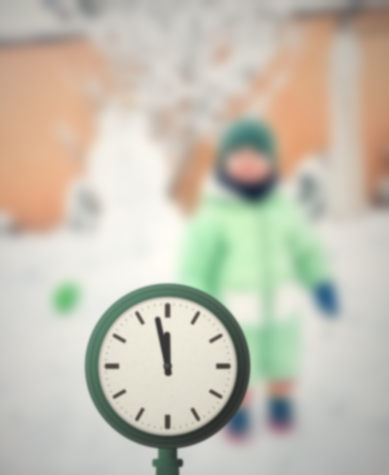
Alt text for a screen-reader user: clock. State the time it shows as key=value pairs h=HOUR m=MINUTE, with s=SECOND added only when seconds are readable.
h=11 m=58
